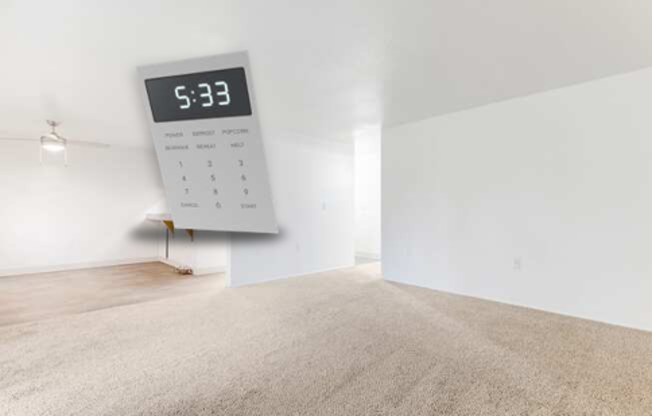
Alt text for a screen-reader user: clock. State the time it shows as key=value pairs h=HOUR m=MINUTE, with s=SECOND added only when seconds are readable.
h=5 m=33
